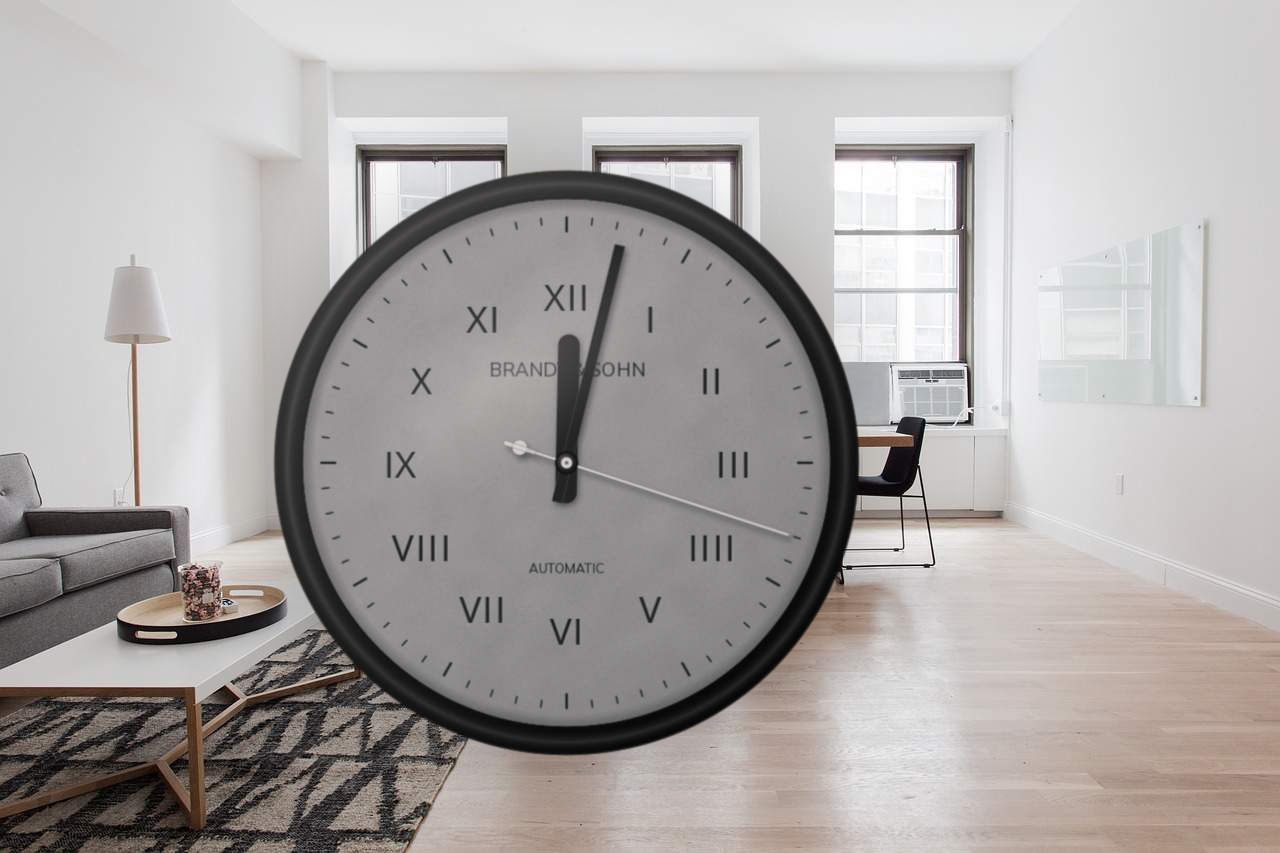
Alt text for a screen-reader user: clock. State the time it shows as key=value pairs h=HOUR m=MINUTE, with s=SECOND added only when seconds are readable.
h=12 m=2 s=18
